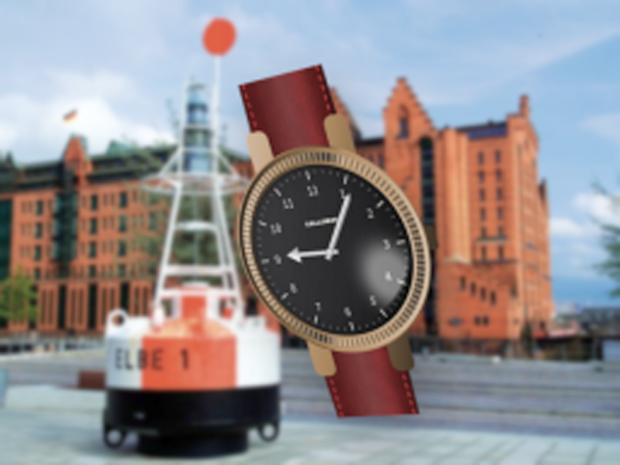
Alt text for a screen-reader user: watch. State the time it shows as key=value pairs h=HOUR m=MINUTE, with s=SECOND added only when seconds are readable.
h=9 m=6
